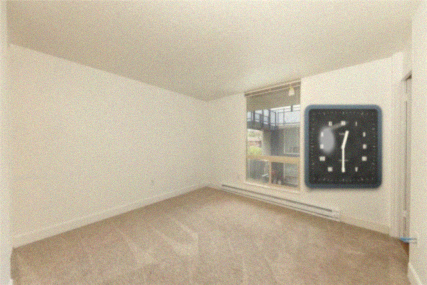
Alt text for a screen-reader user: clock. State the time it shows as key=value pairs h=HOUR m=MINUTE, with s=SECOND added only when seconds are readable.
h=12 m=30
